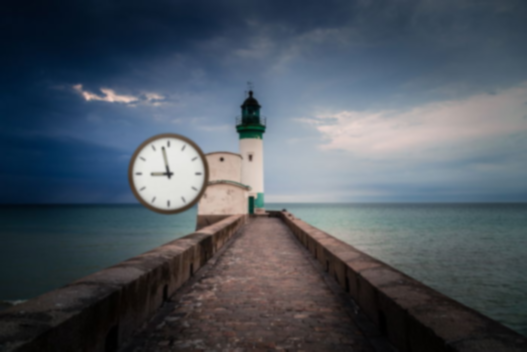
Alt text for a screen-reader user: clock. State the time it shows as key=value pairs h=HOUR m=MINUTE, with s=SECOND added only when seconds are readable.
h=8 m=58
